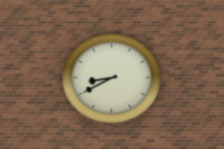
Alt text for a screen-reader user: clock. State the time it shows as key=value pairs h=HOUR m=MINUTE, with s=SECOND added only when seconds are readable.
h=8 m=40
